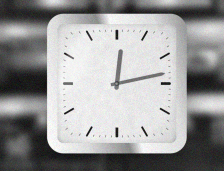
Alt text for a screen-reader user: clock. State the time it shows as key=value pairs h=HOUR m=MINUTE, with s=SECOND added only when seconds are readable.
h=12 m=13
